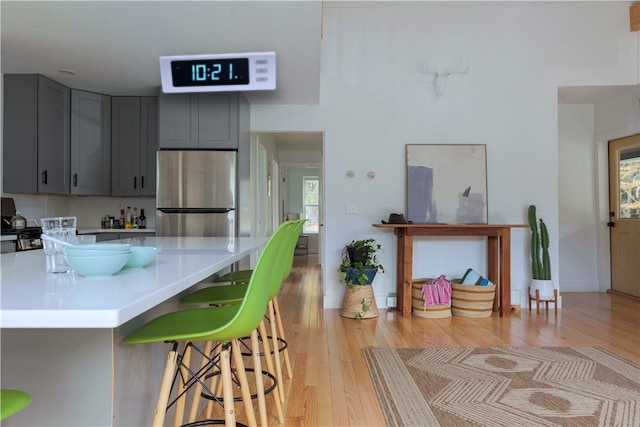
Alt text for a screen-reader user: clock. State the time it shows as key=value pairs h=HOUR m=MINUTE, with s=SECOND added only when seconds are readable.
h=10 m=21
